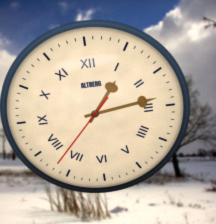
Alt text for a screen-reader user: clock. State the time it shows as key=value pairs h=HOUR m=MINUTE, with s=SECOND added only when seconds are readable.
h=1 m=13 s=37
